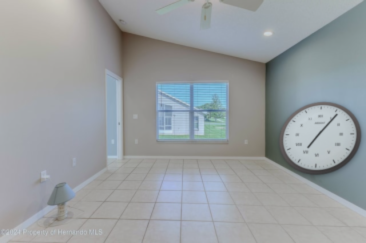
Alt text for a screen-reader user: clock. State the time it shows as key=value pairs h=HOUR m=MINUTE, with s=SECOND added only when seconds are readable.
h=7 m=6
